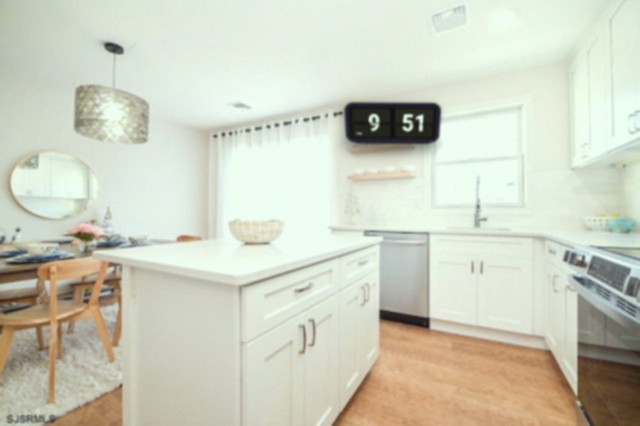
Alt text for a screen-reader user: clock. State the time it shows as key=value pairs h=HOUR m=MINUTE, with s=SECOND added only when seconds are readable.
h=9 m=51
